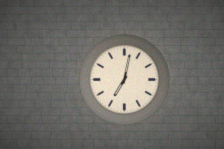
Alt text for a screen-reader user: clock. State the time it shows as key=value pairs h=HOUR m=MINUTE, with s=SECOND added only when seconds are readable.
h=7 m=2
